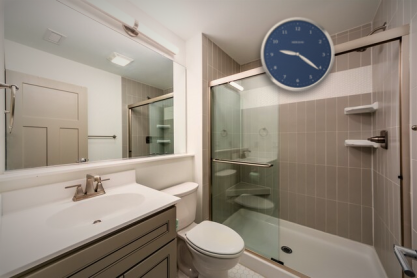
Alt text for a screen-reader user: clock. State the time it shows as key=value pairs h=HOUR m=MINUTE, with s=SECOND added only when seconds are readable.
h=9 m=21
